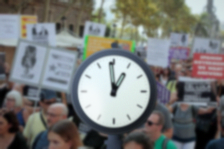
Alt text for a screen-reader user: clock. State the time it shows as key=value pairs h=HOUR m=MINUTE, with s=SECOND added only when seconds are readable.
h=12 m=59
